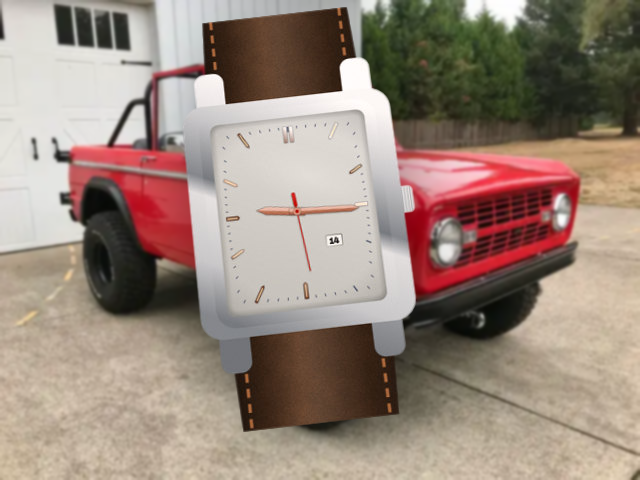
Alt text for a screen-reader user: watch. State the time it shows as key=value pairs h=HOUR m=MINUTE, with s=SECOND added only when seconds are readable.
h=9 m=15 s=29
